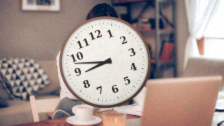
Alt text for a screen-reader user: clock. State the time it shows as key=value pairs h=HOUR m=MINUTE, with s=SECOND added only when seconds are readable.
h=8 m=48
